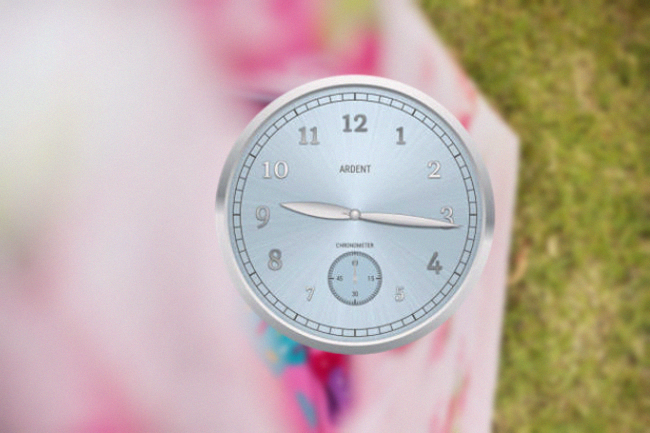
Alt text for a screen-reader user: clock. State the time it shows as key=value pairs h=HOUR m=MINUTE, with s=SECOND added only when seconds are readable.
h=9 m=16
